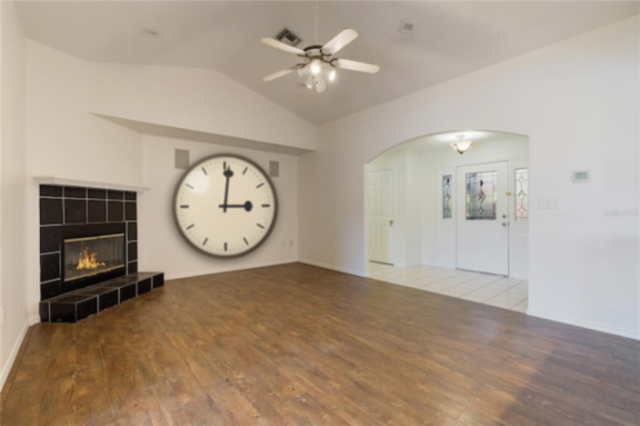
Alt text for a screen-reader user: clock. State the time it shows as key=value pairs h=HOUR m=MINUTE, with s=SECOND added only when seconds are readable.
h=3 m=1
